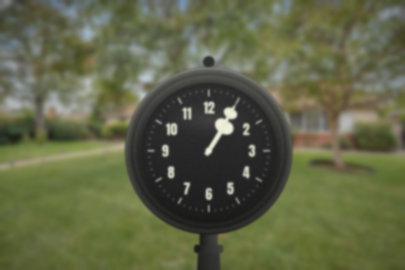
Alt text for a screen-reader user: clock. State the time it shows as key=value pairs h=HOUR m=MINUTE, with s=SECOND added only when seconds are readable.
h=1 m=5
